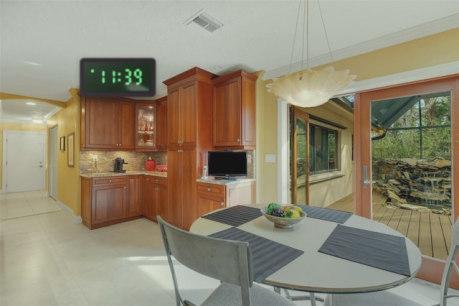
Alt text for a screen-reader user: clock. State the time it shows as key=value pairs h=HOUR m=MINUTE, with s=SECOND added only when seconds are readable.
h=11 m=39
